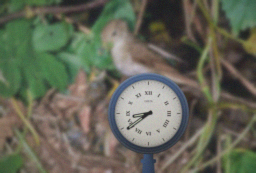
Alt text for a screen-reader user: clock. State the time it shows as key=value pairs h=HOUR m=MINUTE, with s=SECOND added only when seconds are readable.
h=8 m=39
